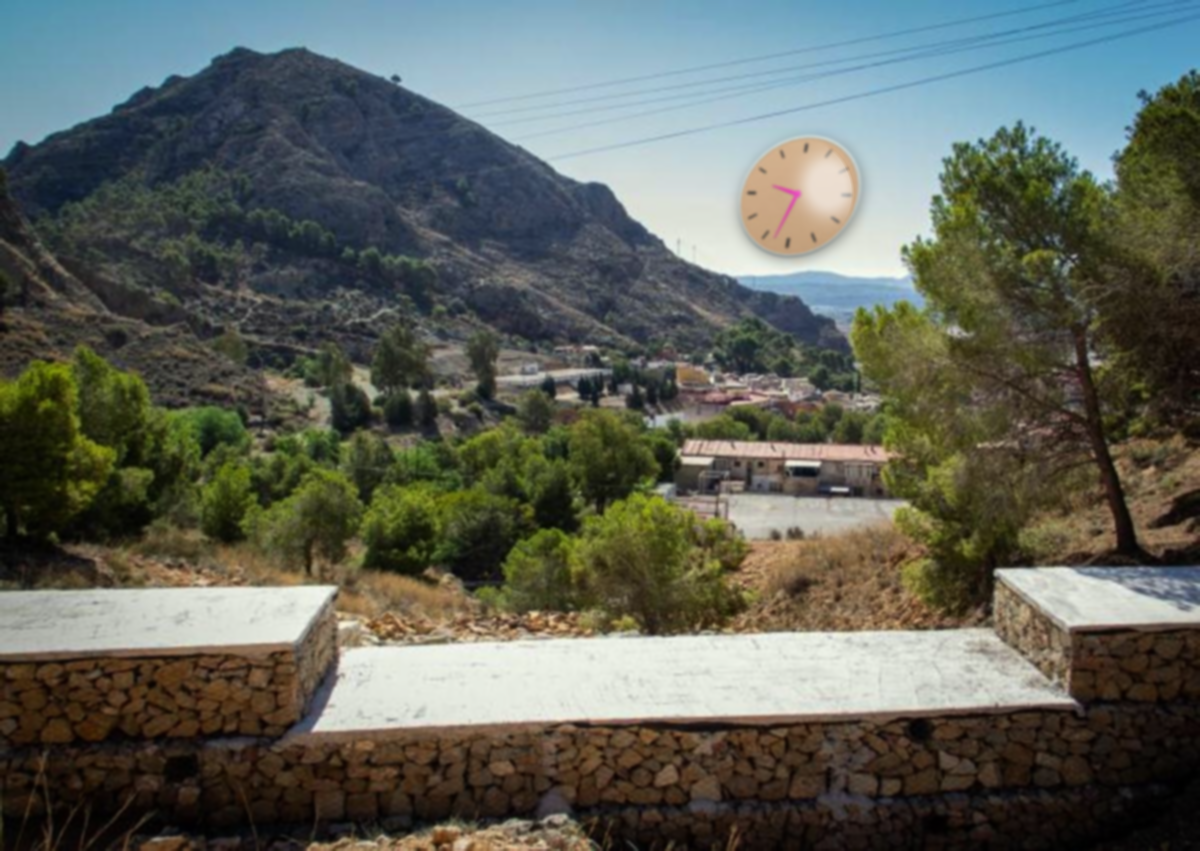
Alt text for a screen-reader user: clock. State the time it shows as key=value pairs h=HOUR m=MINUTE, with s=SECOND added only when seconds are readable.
h=9 m=33
